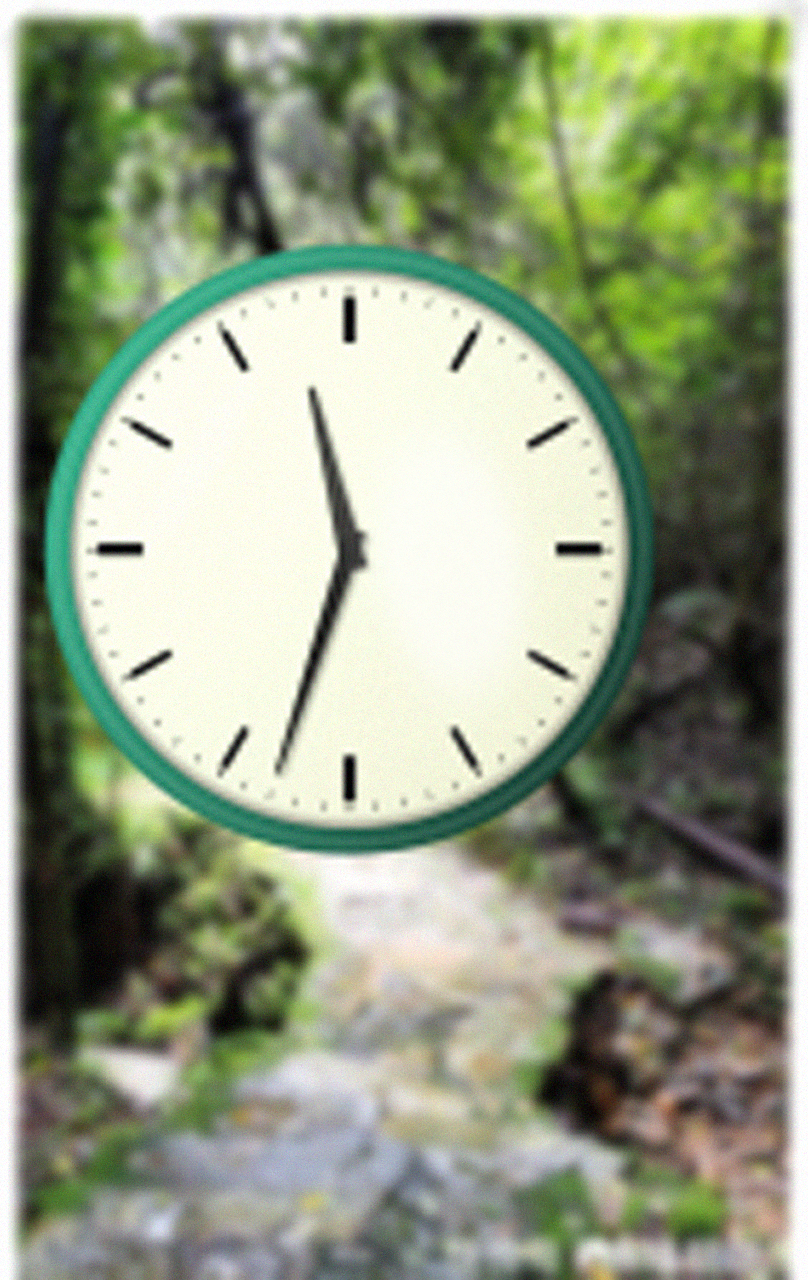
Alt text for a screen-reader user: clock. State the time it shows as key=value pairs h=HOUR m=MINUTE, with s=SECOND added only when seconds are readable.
h=11 m=33
